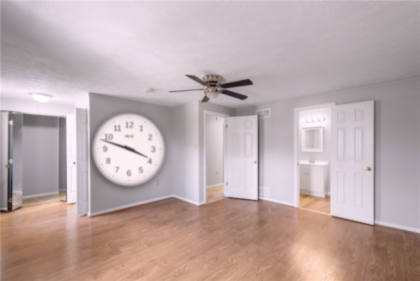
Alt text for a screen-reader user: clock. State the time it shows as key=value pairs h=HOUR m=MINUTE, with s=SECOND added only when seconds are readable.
h=3 m=48
